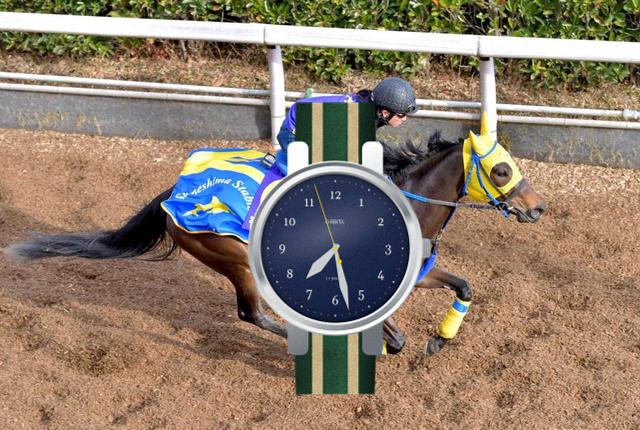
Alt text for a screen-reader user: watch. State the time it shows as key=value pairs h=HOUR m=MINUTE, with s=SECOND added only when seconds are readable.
h=7 m=27 s=57
